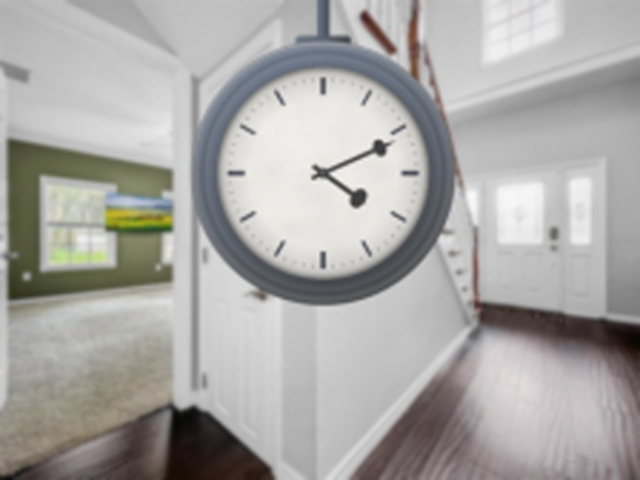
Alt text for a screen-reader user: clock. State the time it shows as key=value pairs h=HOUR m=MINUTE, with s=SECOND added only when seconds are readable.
h=4 m=11
